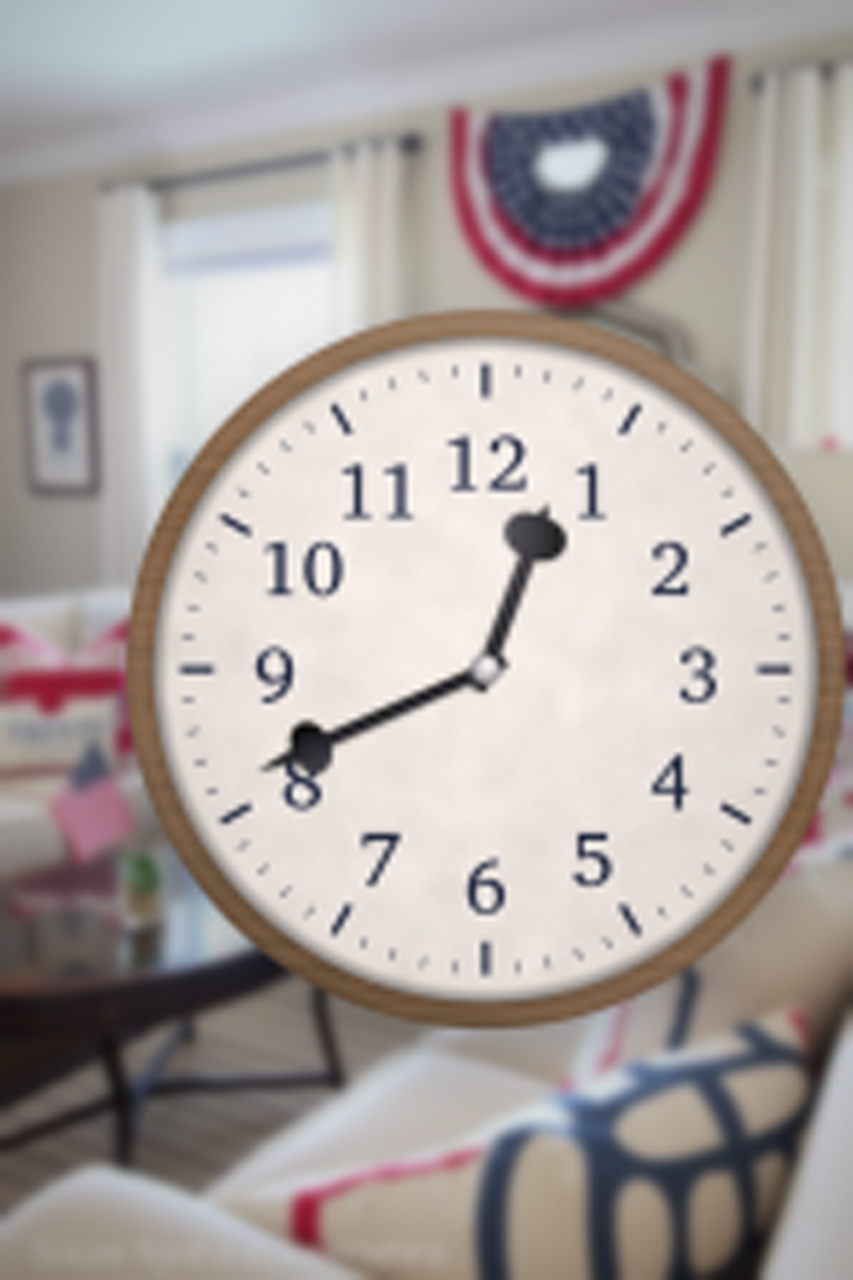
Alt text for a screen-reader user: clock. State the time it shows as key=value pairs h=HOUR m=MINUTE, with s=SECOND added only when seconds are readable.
h=12 m=41
